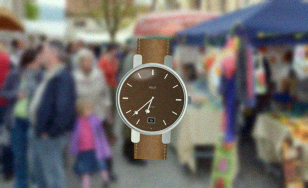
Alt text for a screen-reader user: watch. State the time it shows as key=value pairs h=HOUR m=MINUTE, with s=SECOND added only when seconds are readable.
h=6 m=38
